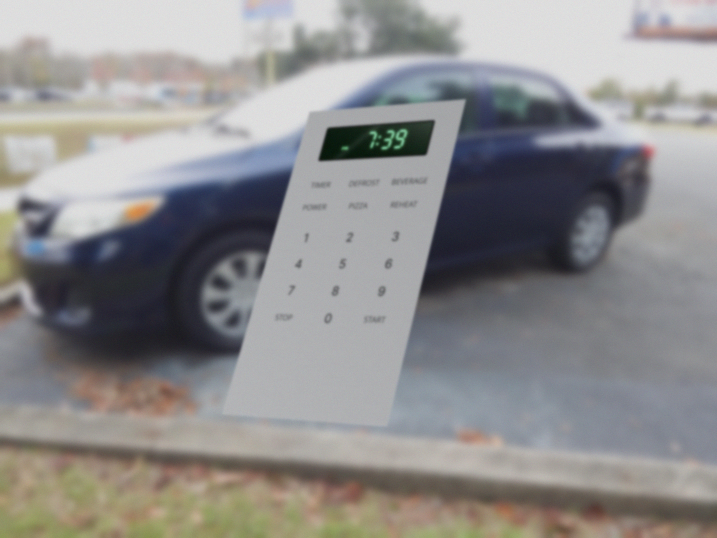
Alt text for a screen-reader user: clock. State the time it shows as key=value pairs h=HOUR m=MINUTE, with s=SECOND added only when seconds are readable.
h=7 m=39
